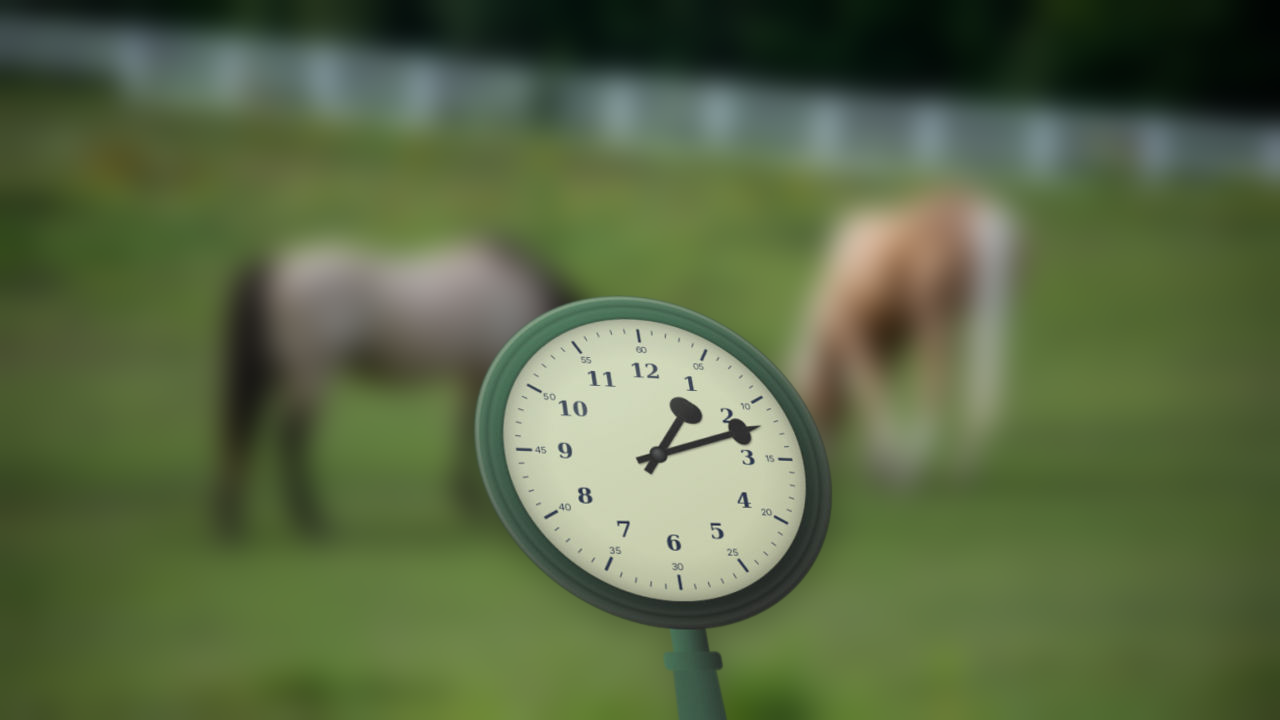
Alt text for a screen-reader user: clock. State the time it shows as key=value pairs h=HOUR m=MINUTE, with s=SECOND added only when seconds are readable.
h=1 m=12
